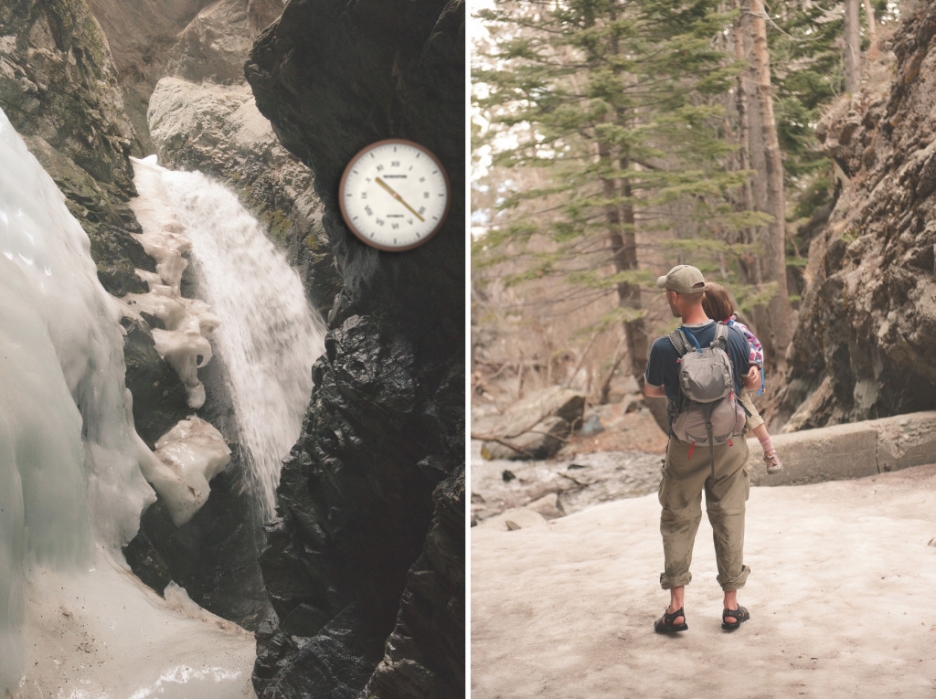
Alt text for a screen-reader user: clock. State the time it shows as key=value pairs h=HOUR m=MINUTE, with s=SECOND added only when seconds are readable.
h=10 m=22
